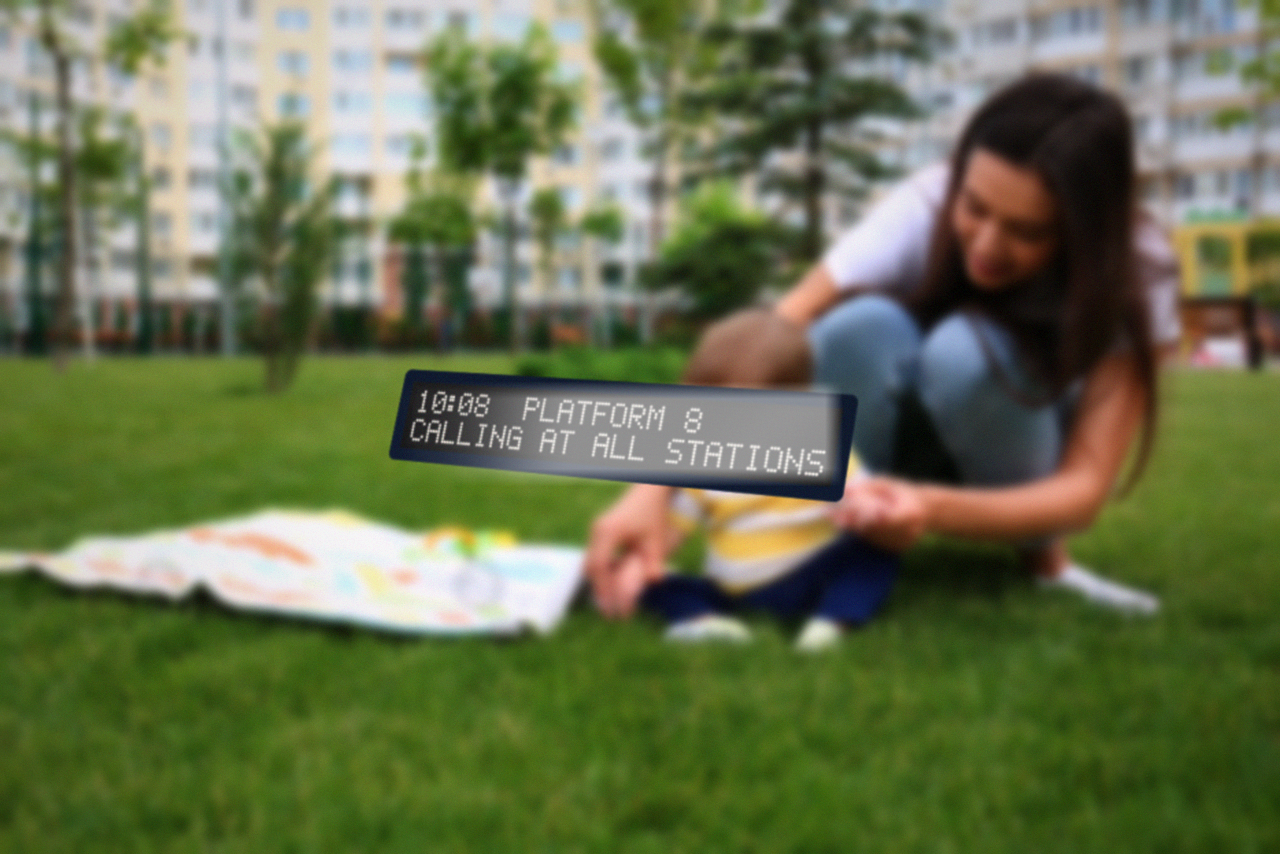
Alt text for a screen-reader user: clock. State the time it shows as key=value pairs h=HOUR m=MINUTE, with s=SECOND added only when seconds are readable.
h=10 m=8
